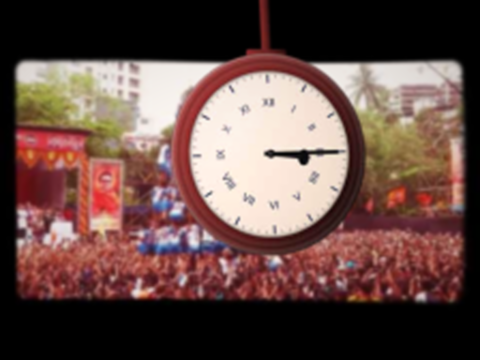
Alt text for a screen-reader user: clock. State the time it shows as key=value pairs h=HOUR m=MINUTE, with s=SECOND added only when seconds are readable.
h=3 m=15
